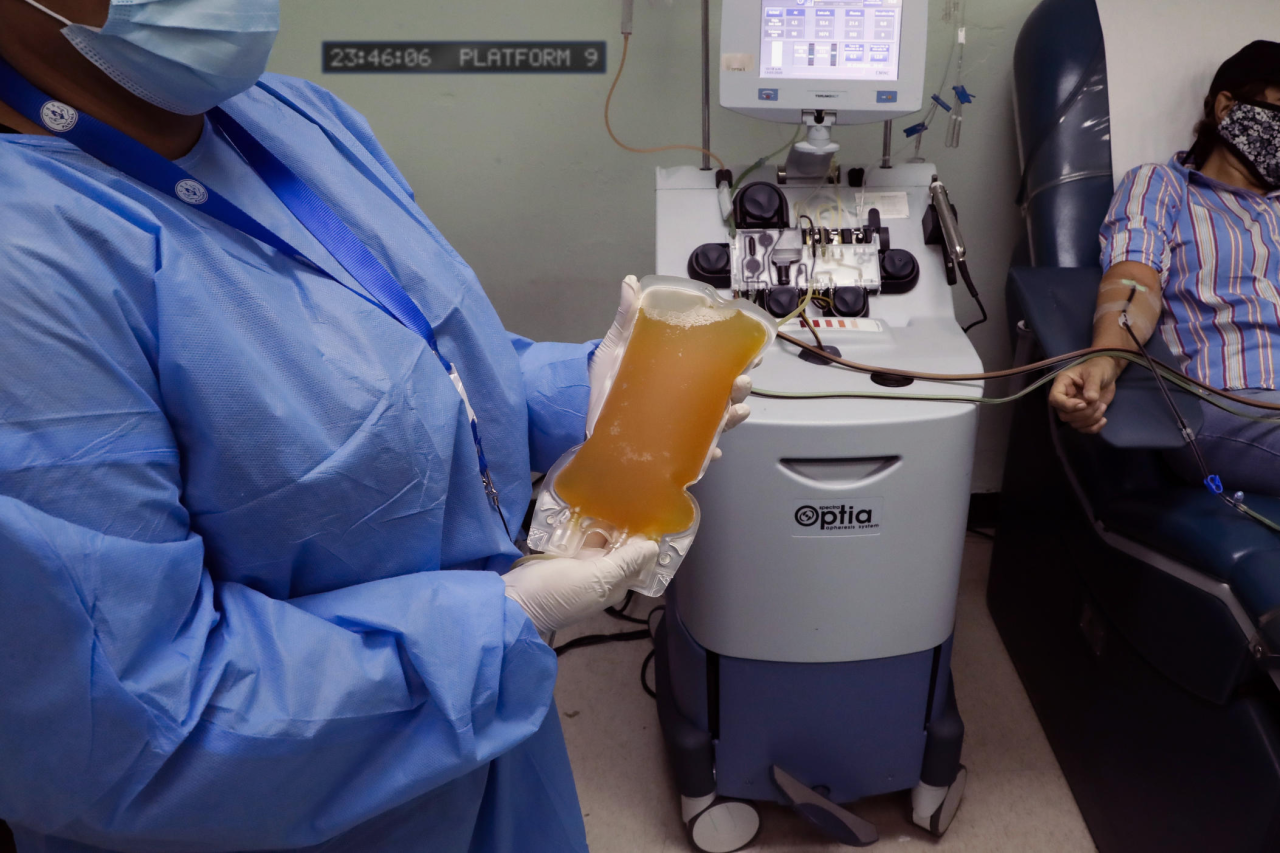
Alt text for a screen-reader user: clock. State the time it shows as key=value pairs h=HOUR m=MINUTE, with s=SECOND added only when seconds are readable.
h=23 m=46 s=6
